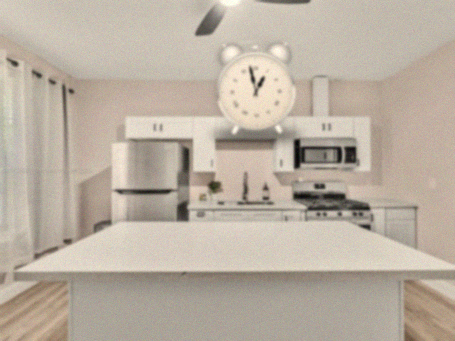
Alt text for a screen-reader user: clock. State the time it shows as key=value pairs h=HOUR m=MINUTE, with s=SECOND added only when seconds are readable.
h=12 m=58
